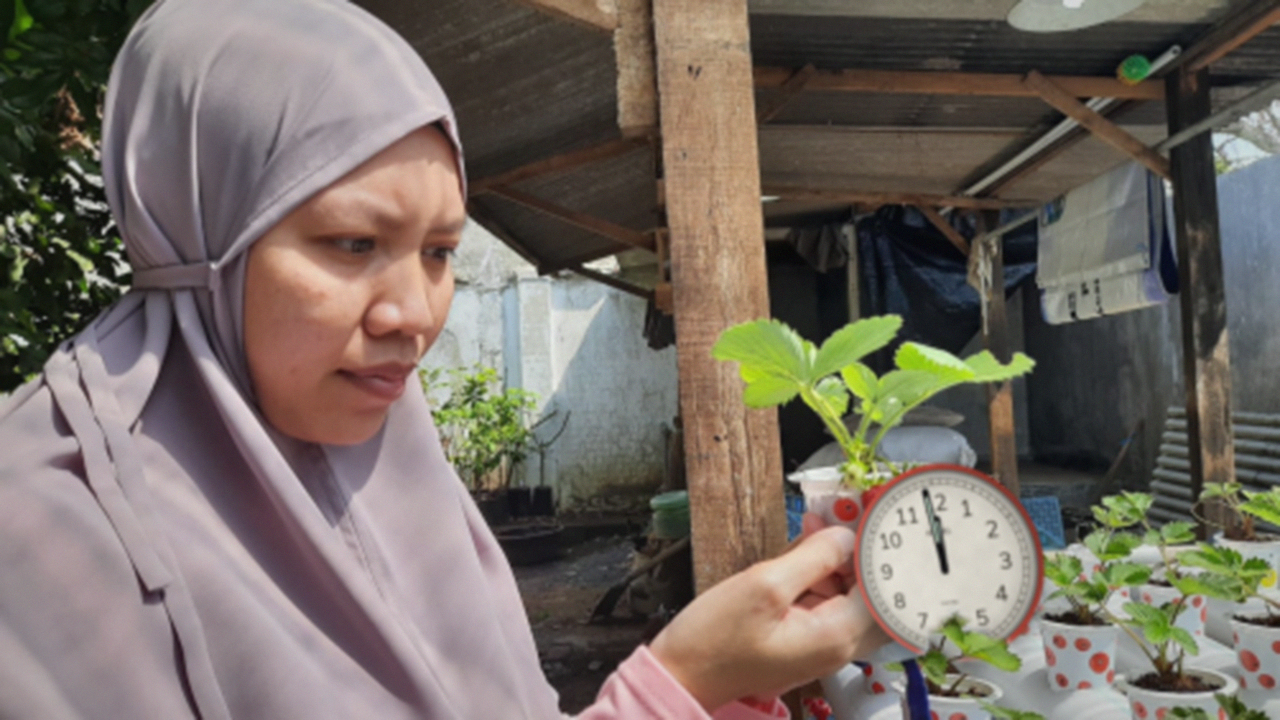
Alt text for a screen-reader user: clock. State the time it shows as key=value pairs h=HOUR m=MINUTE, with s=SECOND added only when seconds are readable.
h=11 m=59
